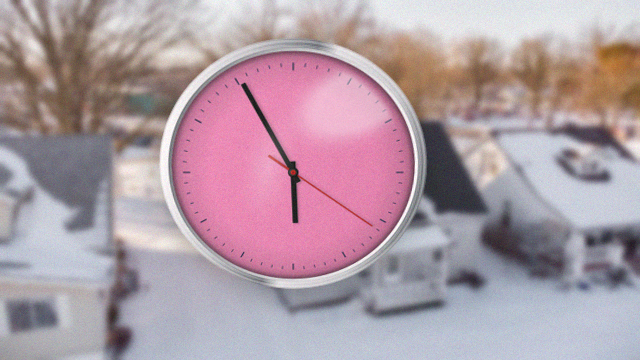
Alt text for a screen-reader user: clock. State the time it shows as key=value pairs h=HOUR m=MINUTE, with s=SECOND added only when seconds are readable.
h=5 m=55 s=21
